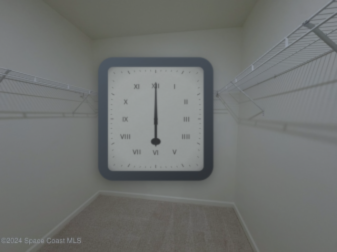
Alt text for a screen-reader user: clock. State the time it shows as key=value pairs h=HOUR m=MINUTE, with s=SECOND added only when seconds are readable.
h=6 m=0
